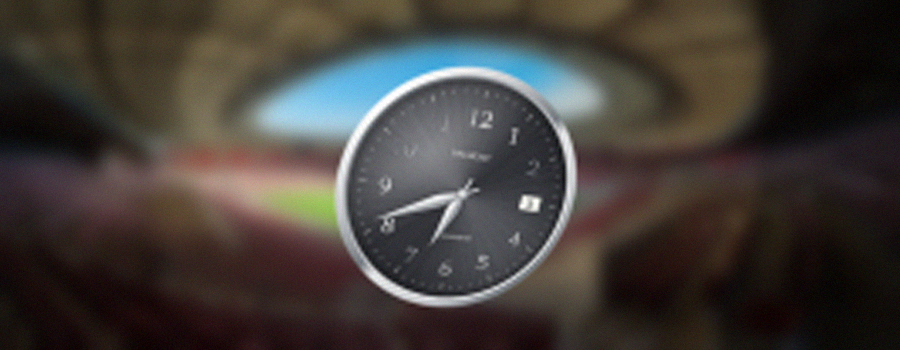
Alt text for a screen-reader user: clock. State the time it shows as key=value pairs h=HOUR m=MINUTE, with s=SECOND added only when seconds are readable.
h=6 m=41
